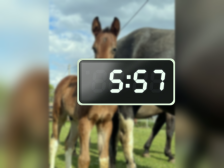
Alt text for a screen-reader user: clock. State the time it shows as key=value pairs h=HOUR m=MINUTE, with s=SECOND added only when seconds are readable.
h=5 m=57
